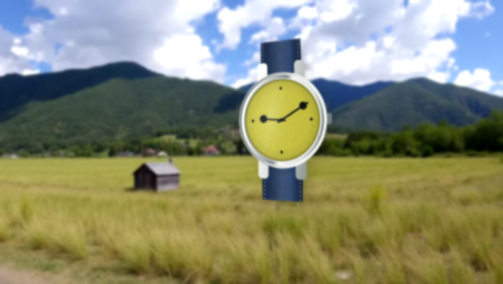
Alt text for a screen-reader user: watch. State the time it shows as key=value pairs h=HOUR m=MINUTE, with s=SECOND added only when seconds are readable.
h=9 m=10
